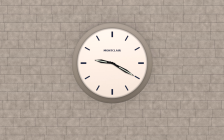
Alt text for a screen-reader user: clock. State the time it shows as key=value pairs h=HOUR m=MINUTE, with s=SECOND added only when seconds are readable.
h=9 m=20
